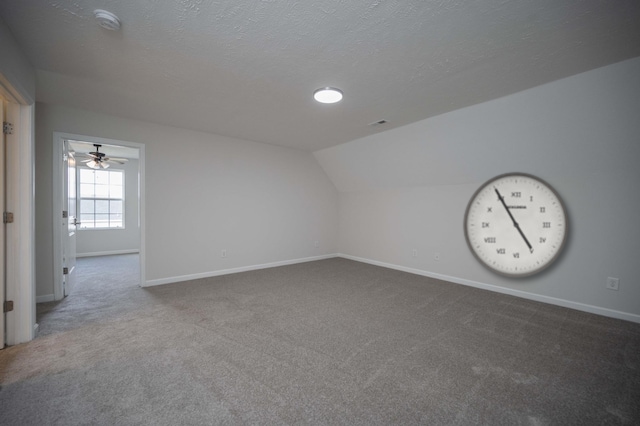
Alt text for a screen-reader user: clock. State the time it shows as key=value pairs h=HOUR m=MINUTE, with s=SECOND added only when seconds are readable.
h=4 m=55
